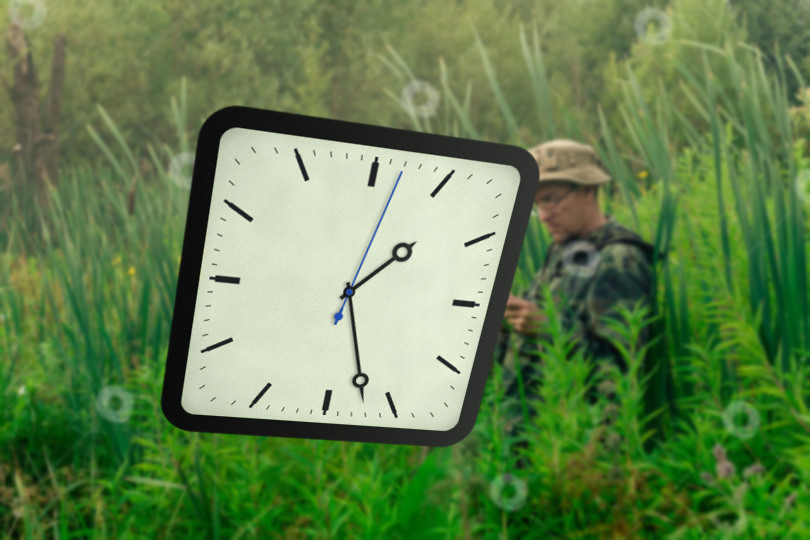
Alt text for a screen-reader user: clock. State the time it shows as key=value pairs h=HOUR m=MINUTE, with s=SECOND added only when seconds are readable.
h=1 m=27 s=2
